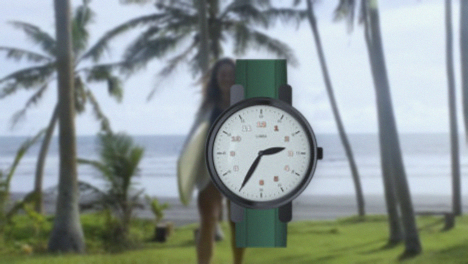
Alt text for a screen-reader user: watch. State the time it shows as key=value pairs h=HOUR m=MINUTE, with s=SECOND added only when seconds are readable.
h=2 m=35
